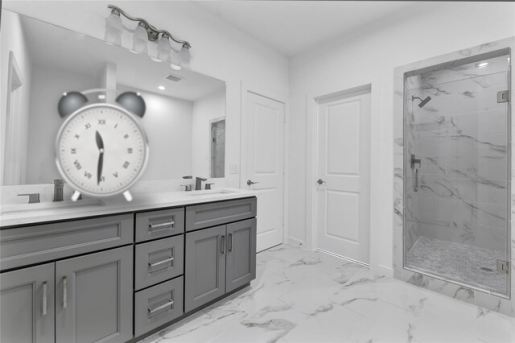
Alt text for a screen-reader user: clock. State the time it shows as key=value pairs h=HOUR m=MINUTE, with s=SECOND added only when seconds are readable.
h=11 m=31
